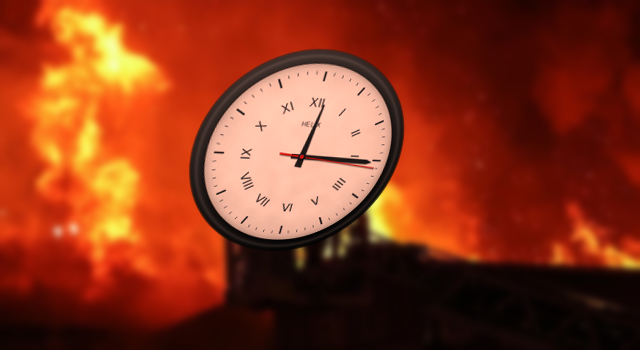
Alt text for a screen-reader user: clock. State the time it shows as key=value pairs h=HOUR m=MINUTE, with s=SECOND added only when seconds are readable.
h=12 m=15 s=16
